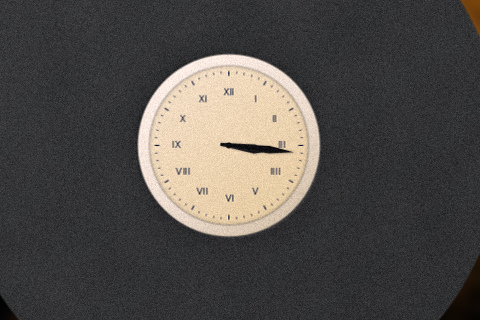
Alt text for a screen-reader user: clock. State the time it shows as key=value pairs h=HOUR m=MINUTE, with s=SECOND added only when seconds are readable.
h=3 m=16
